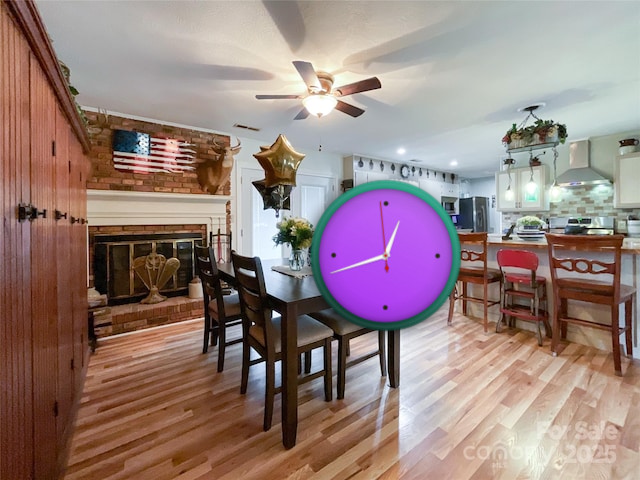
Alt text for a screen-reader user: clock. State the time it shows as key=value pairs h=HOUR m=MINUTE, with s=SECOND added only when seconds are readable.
h=12 m=41 s=59
